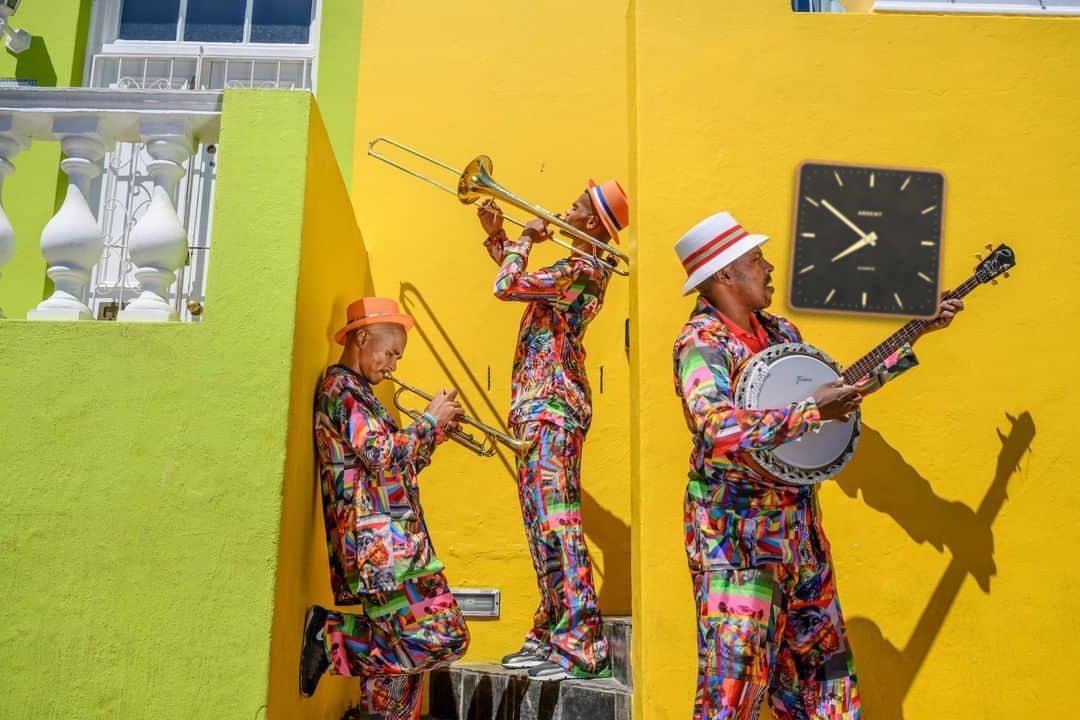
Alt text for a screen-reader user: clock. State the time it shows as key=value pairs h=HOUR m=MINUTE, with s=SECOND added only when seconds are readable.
h=7 m=51
